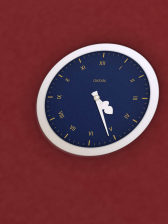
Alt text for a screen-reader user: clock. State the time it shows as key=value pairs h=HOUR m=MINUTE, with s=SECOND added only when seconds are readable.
h=4 m=26
